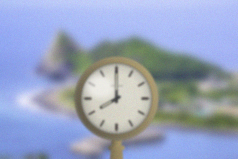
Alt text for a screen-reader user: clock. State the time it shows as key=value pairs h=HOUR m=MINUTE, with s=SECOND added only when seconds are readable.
h=8 m=0
